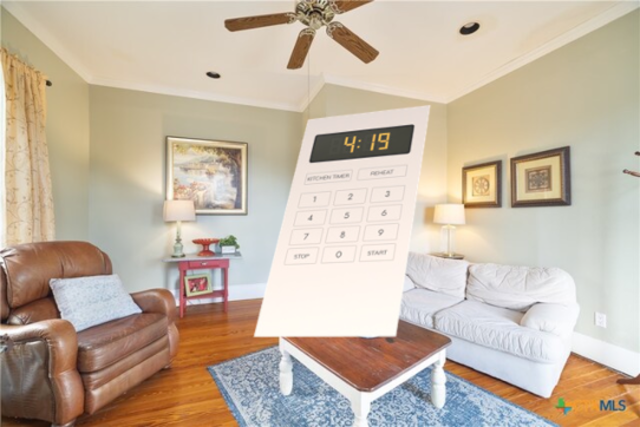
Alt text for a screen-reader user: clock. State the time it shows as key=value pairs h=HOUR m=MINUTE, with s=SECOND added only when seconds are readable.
h=4 m=19
